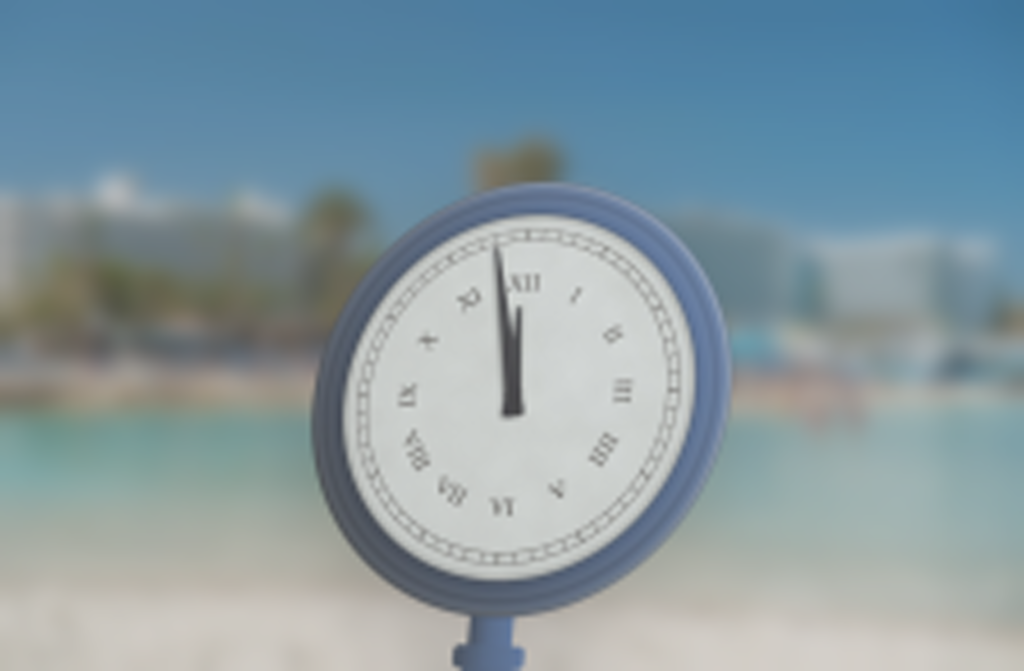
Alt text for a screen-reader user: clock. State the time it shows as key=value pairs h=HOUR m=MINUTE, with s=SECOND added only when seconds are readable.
h=11 m=58
